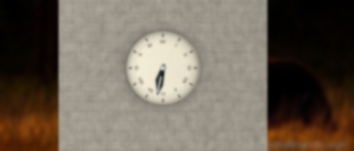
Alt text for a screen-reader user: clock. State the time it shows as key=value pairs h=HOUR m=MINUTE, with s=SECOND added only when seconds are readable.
h=6 m=32
